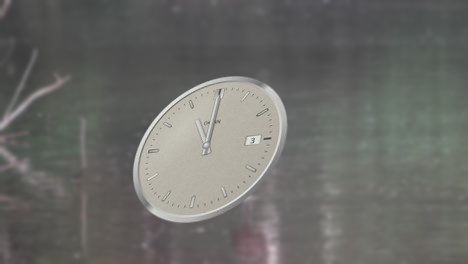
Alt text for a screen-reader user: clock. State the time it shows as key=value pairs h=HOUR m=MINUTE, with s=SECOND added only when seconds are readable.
h=11 m=0
